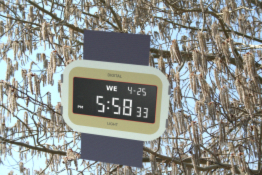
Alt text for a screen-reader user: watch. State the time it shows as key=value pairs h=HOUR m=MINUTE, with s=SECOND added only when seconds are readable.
h=5 m=58 s=33
